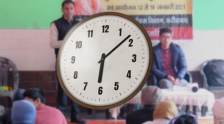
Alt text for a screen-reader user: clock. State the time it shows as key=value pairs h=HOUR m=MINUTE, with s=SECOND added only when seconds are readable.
h=6 m=8
